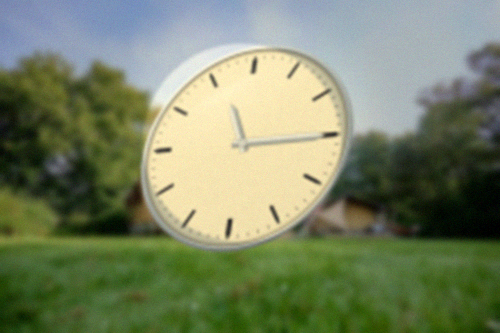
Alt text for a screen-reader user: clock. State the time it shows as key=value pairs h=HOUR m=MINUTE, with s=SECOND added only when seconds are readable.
h=11 m=15
